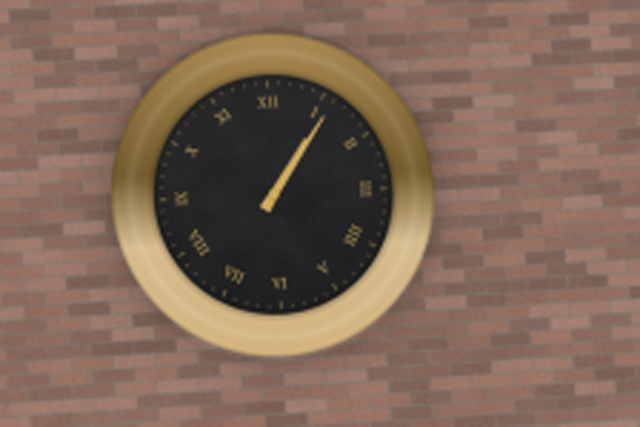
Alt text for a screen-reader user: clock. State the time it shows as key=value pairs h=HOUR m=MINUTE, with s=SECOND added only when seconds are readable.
h=1 m=6
